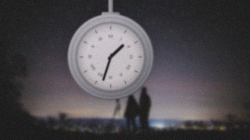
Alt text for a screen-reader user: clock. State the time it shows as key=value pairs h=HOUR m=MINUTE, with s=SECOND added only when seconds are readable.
h=1 m=33
